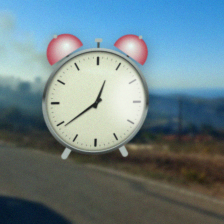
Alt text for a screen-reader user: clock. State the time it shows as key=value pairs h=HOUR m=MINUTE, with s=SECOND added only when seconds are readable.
h=12 m=39
